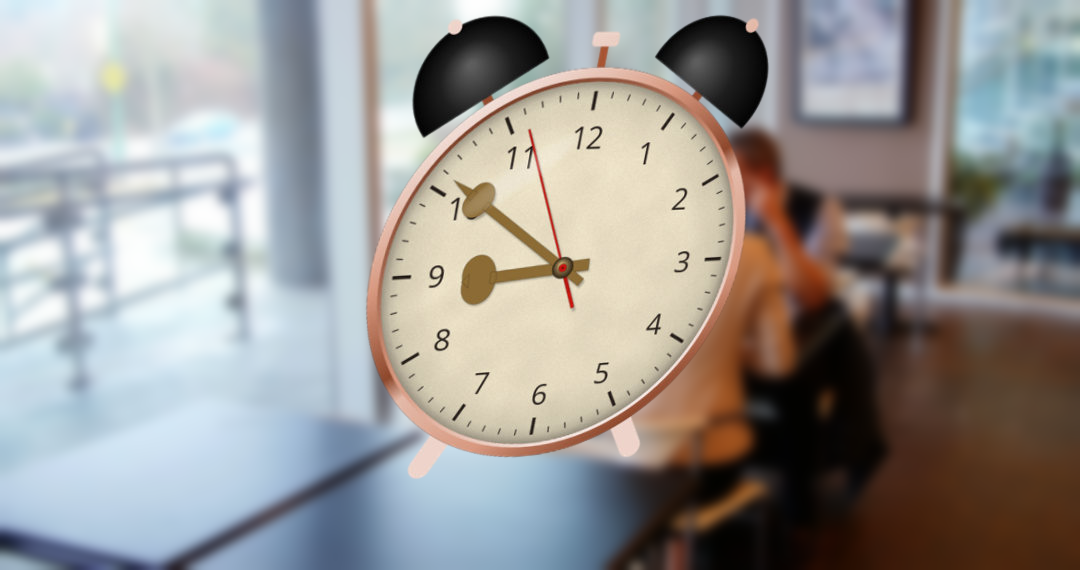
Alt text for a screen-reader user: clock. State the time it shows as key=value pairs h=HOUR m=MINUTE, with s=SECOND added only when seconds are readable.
h=8 m=50 s=56
